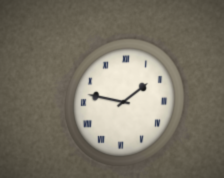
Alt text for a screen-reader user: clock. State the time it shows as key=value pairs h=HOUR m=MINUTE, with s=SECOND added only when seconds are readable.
h=1 m=47
